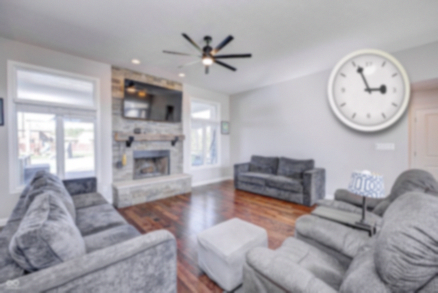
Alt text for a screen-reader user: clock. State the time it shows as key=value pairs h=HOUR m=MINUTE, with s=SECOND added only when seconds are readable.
h=2 m=56
